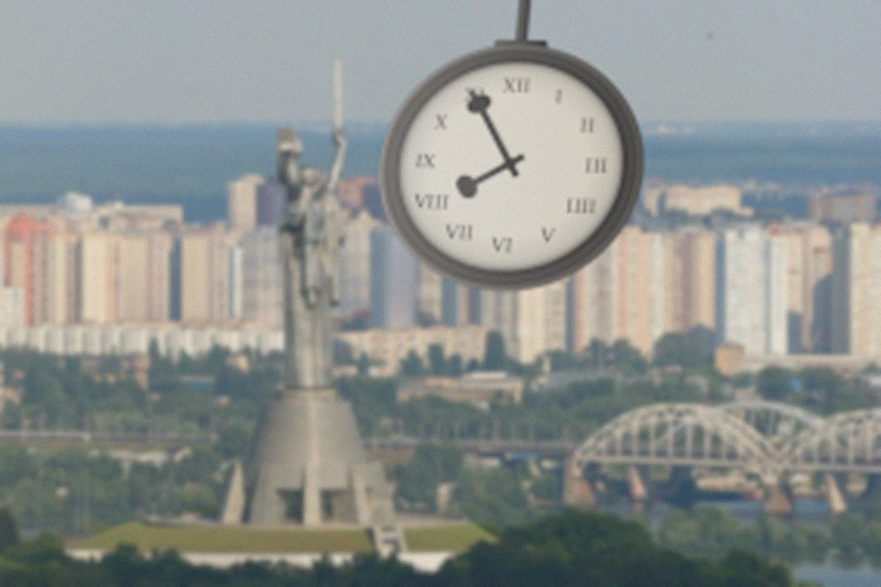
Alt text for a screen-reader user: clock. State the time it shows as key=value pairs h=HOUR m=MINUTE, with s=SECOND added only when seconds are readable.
h=7 m=55
